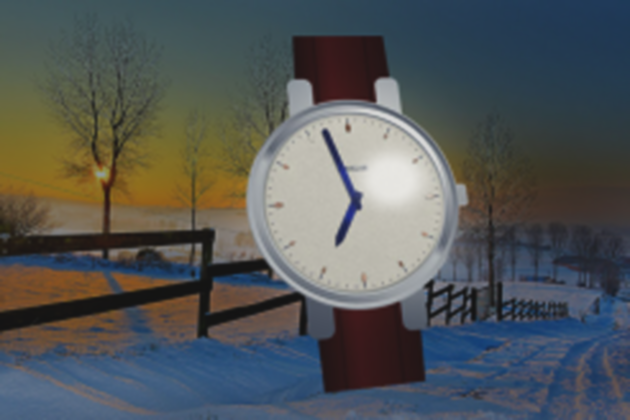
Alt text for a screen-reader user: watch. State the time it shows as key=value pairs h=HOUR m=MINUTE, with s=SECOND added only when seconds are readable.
h=6 m=57
